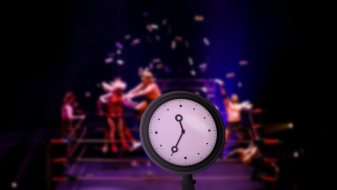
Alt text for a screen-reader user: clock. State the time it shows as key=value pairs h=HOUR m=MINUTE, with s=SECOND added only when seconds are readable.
h=11 m=35
